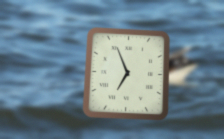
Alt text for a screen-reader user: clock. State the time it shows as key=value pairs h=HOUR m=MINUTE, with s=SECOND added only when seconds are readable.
h=6 m=56
